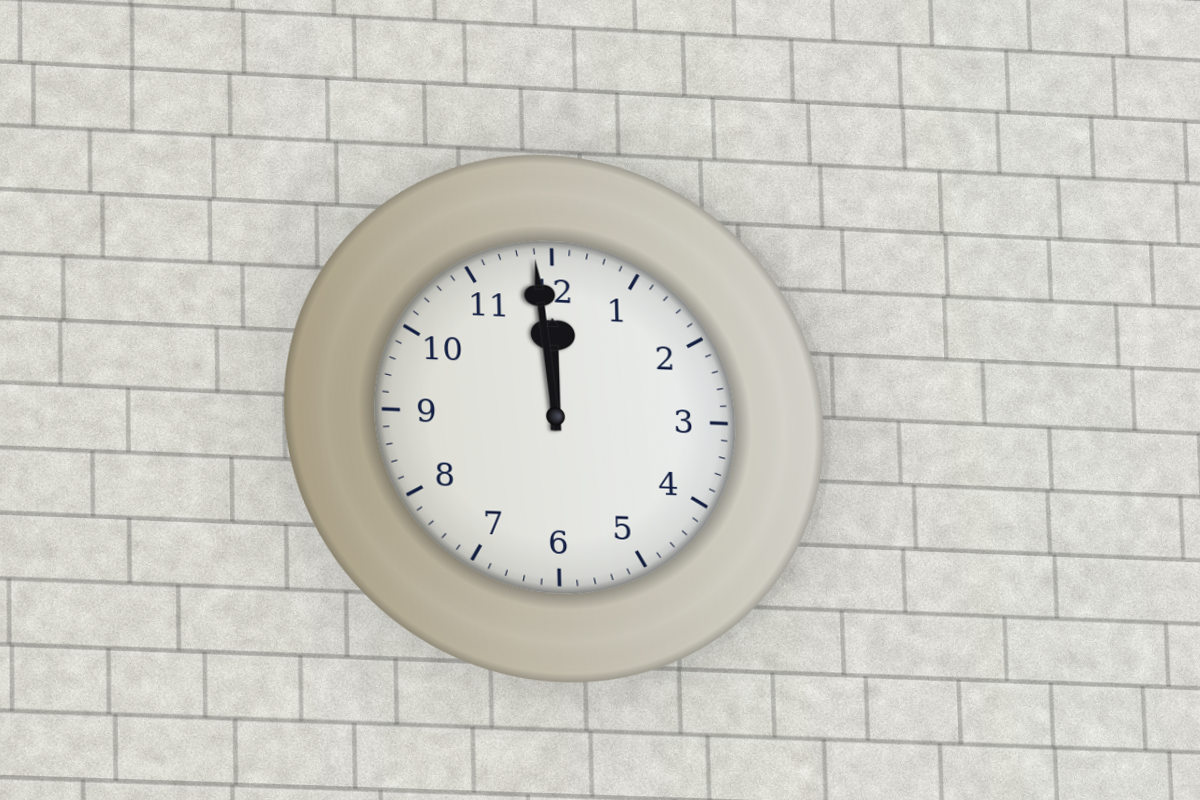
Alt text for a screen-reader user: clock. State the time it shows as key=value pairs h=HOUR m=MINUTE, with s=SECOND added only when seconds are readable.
h=11 m=59
